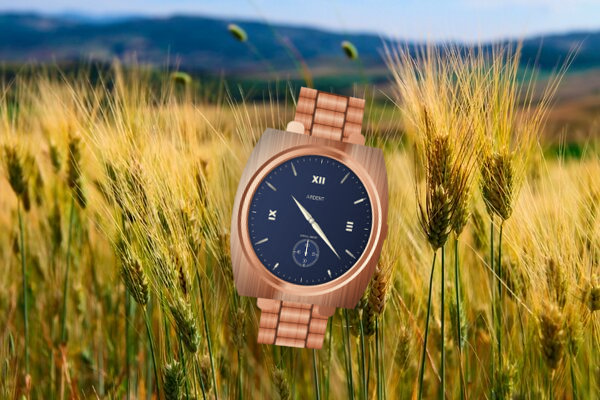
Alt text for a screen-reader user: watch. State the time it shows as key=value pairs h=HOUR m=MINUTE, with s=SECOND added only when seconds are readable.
h=10 m=22
